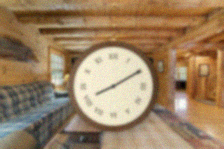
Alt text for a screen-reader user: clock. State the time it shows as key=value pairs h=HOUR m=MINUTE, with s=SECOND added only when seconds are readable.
h=8 m=10
